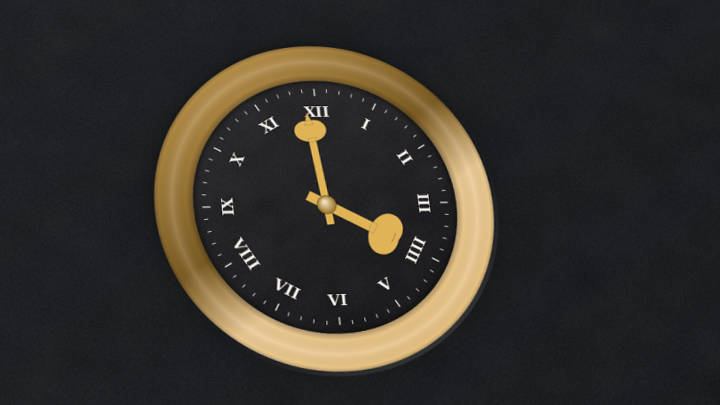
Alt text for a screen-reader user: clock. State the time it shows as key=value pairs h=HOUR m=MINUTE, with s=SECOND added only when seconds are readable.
h=3 m=59
